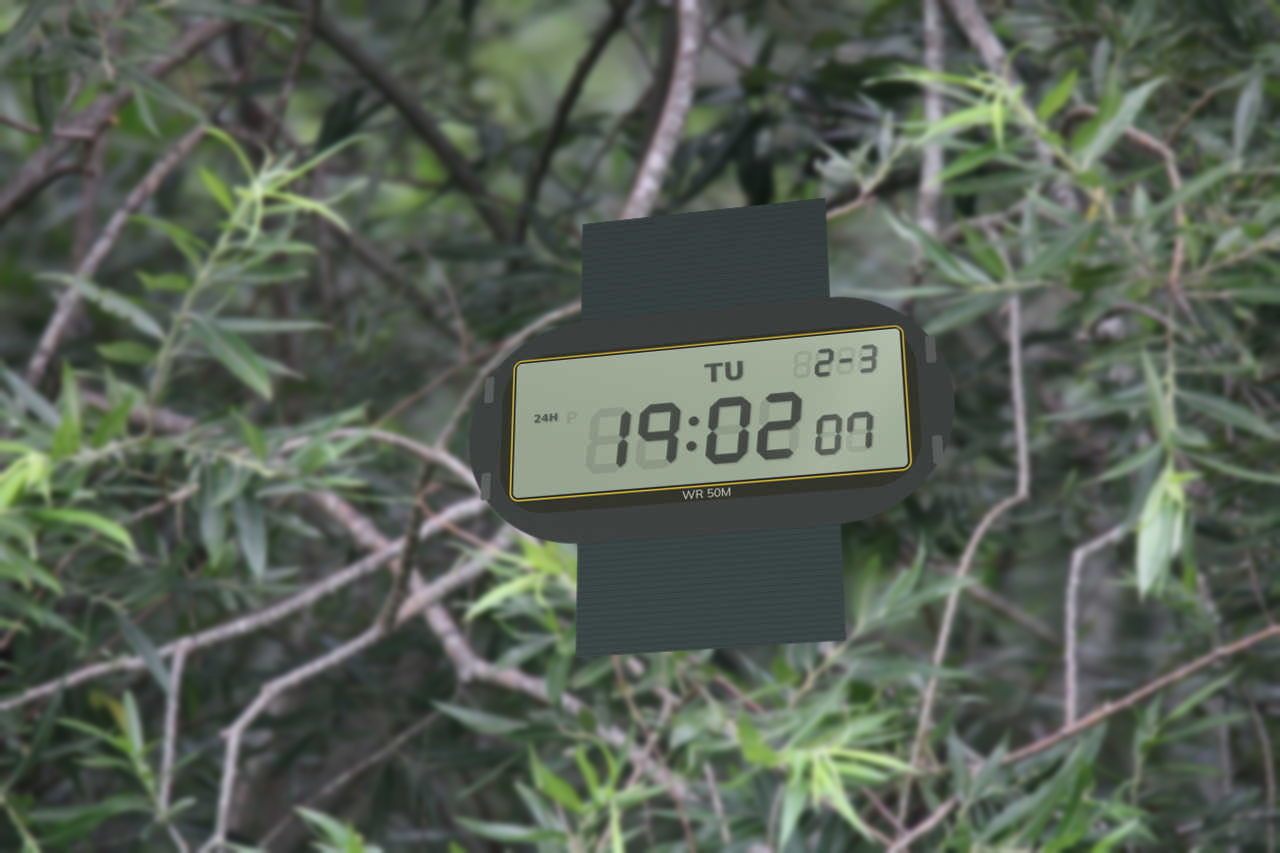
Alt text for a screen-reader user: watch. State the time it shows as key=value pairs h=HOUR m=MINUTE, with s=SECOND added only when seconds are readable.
h=19 m=2 s=7
